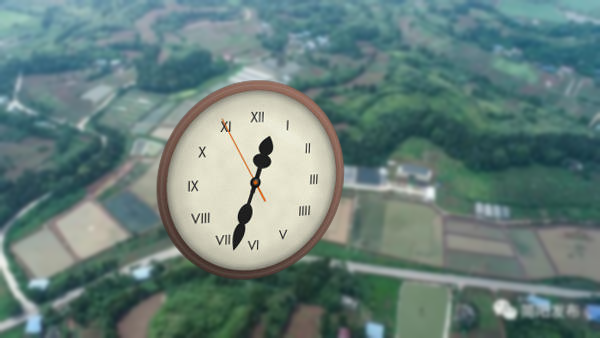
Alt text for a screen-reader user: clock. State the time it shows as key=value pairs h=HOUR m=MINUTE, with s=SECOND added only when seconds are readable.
h=12 m=32 s=55
